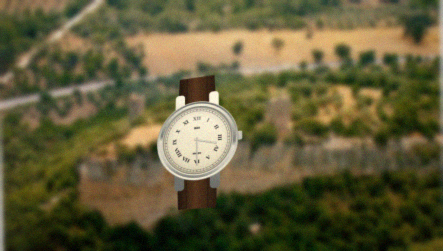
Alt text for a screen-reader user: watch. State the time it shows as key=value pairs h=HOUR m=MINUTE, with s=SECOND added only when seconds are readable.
h=3 m=30
